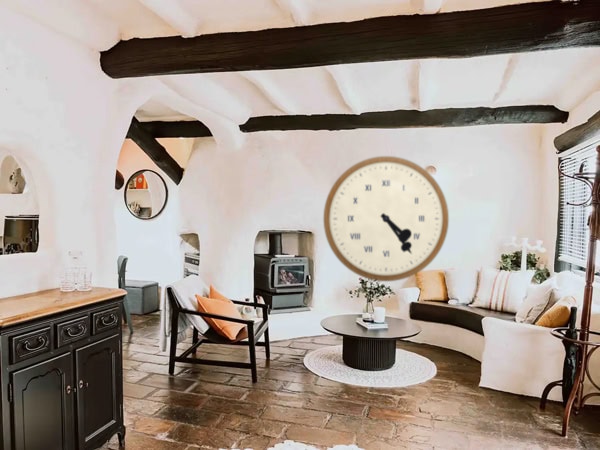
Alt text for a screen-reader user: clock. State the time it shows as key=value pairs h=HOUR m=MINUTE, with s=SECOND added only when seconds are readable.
h=4 m=24
